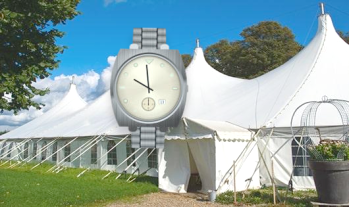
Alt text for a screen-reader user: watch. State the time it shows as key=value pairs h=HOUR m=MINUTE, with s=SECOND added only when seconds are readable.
h=9 m=59
